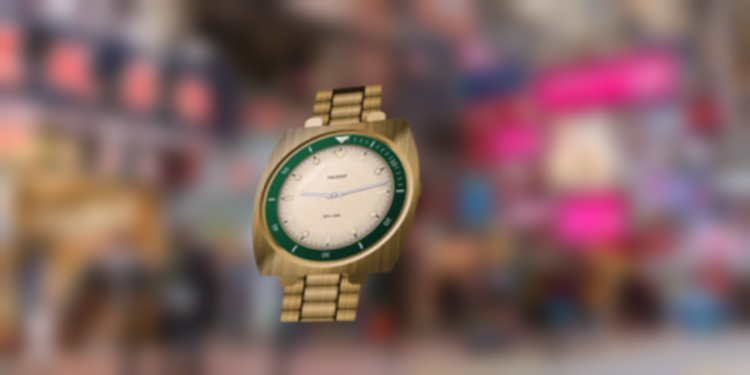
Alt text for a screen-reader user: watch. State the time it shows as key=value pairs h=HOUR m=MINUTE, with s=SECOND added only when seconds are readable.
h=9 m=13
